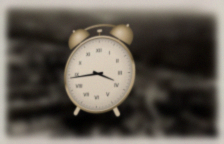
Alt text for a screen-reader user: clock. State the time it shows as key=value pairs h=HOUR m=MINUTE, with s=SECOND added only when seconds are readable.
h=3 m=44
